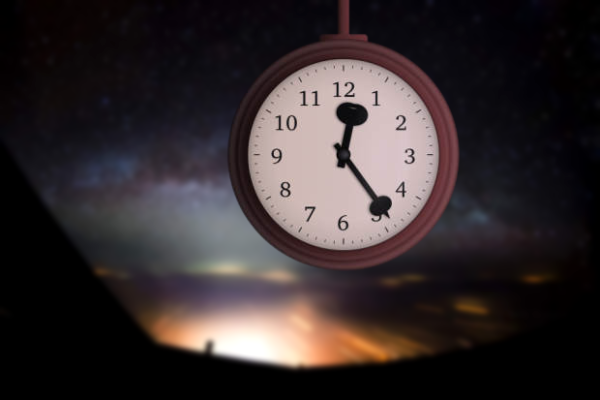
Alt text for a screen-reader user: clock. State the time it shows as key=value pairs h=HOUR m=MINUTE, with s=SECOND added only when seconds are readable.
h=12 m=24
